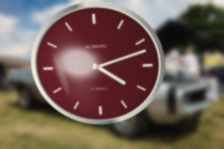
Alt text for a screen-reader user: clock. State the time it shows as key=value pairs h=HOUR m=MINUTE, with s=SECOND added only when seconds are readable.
h=4 m=12
